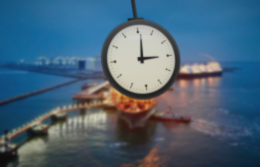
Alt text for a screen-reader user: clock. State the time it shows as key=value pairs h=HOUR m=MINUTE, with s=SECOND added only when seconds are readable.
h=3 m=1
